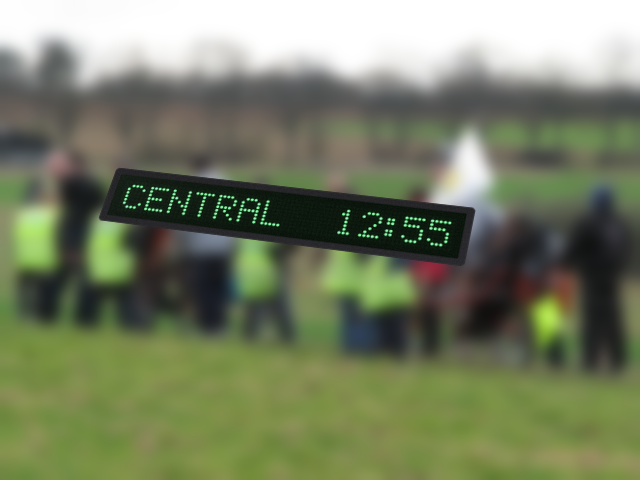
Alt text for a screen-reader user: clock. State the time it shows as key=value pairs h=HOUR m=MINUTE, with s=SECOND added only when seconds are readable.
h=12 m=55
